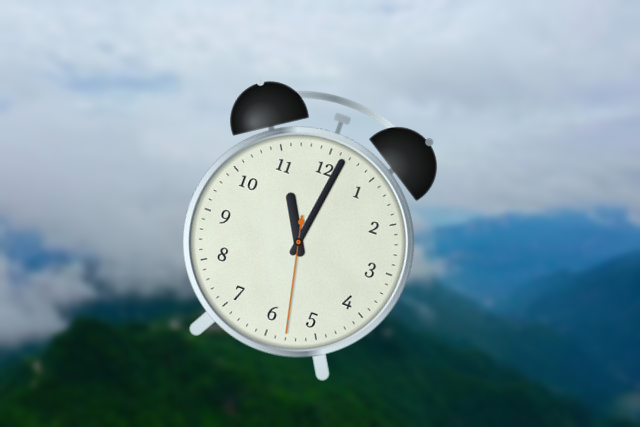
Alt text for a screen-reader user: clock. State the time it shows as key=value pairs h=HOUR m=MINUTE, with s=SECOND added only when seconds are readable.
h=11 m=1 s=28
